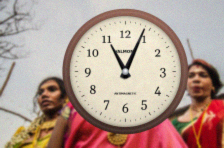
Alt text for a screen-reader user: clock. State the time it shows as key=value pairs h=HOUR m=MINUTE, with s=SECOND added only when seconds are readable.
h=11 m=4
